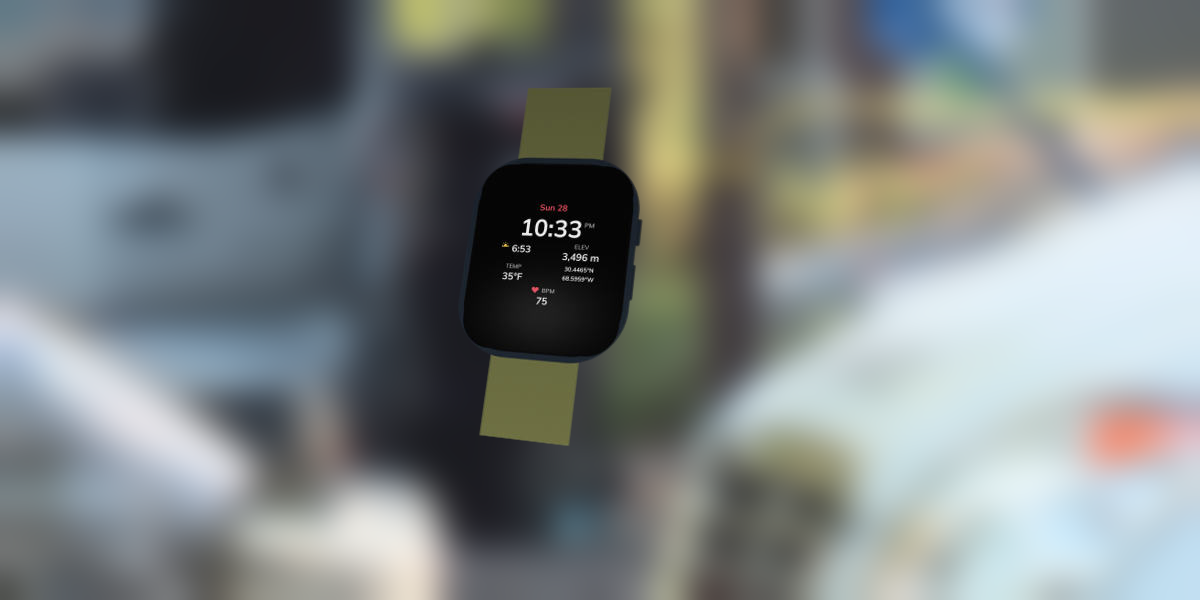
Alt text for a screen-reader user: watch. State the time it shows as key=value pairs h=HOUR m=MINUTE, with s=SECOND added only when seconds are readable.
h=10 m=33
